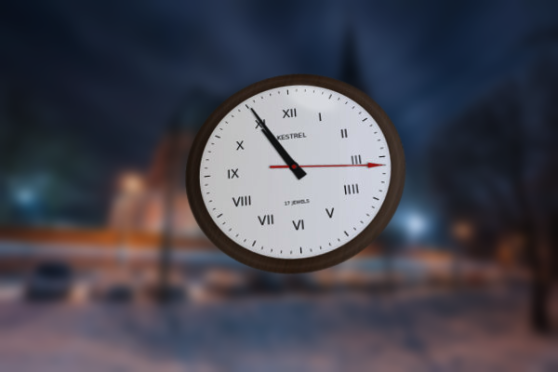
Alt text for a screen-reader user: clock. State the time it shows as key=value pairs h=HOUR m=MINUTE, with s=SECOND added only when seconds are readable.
h=10 m=55 s=16
